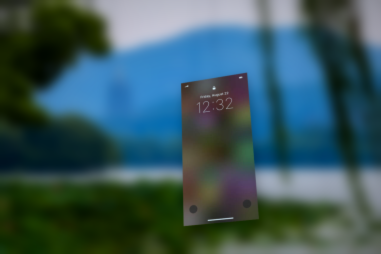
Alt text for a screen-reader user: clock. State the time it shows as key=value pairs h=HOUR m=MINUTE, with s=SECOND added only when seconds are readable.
h=12 m=32
